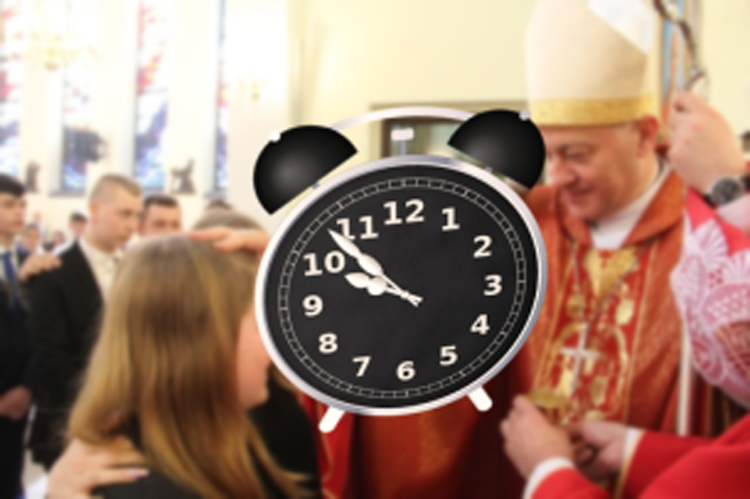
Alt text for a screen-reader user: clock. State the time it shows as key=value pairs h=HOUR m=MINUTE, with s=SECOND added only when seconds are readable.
h=9 m=53
